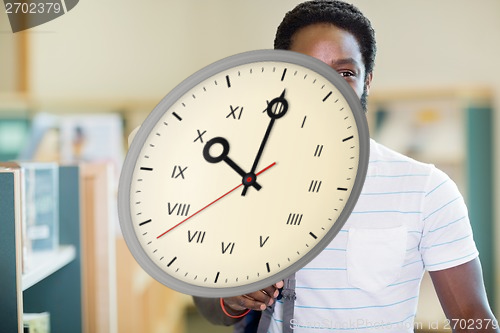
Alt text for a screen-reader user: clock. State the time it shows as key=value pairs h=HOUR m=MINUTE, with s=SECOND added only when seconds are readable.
h=10 m=0 s=38
